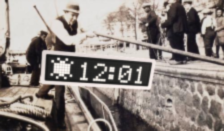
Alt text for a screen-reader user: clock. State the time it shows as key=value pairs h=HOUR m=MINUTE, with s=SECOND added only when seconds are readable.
h=12 m=1
